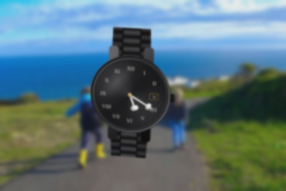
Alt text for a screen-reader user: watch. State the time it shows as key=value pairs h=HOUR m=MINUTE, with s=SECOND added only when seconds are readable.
h=5 m=20
